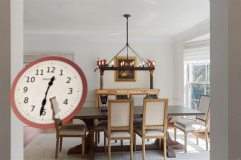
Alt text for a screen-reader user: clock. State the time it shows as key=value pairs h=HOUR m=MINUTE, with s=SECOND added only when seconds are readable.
h=12 m=31
